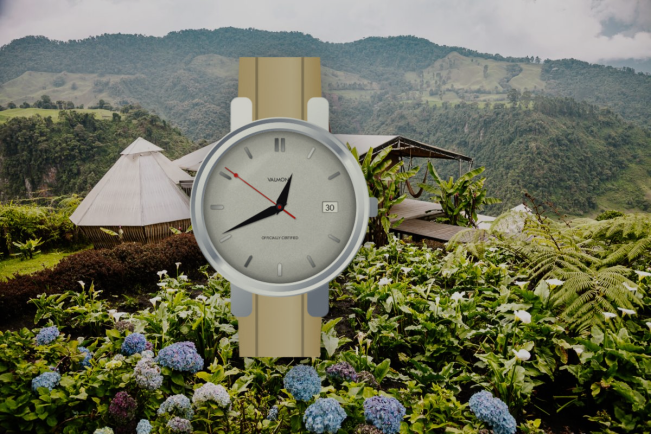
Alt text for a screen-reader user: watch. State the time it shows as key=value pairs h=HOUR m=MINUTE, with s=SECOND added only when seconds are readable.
h=12 m=40 s=51
